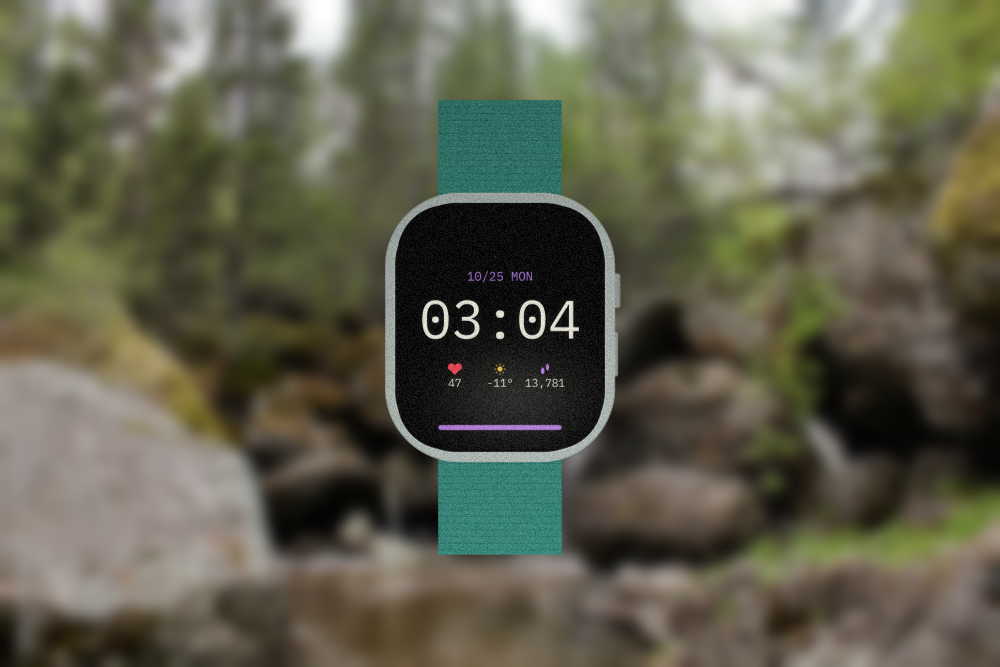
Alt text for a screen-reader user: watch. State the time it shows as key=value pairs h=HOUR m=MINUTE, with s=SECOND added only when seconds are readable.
h=3 m=4
